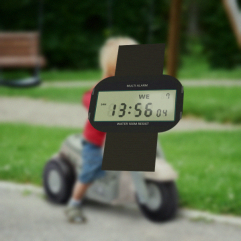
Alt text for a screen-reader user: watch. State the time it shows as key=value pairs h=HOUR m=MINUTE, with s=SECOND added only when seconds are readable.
h=13 m=56 s=4
